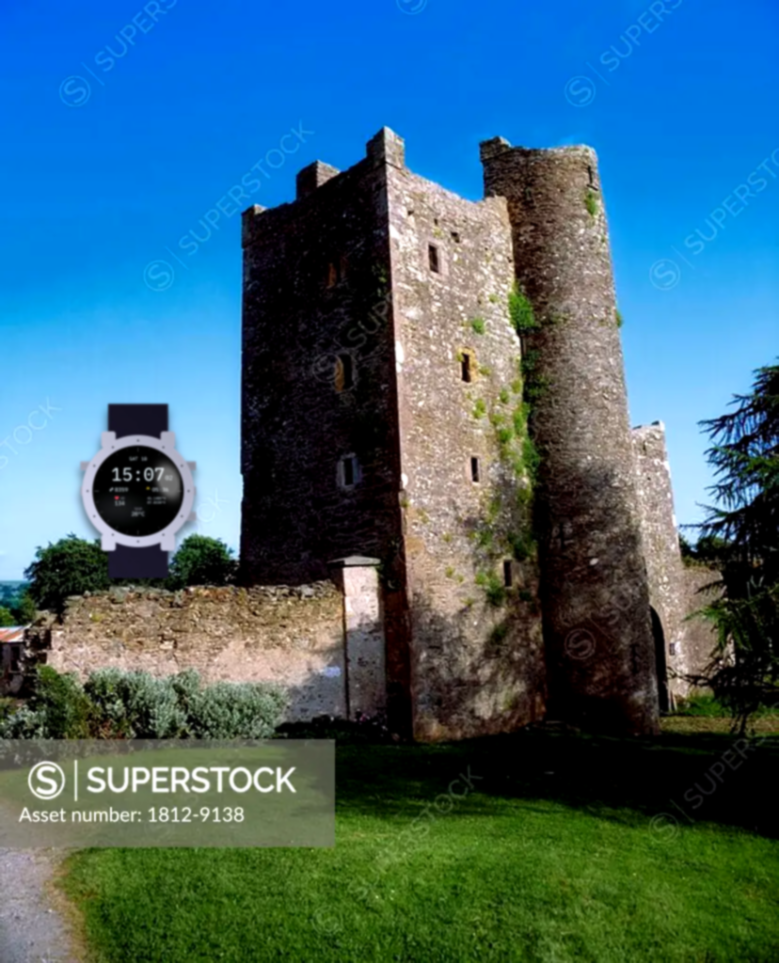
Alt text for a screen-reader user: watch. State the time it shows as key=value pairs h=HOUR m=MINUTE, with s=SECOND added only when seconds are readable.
h=15 m=7
